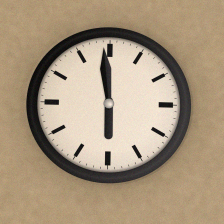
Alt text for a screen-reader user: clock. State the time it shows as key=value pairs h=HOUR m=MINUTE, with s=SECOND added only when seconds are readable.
h=5 m=59
